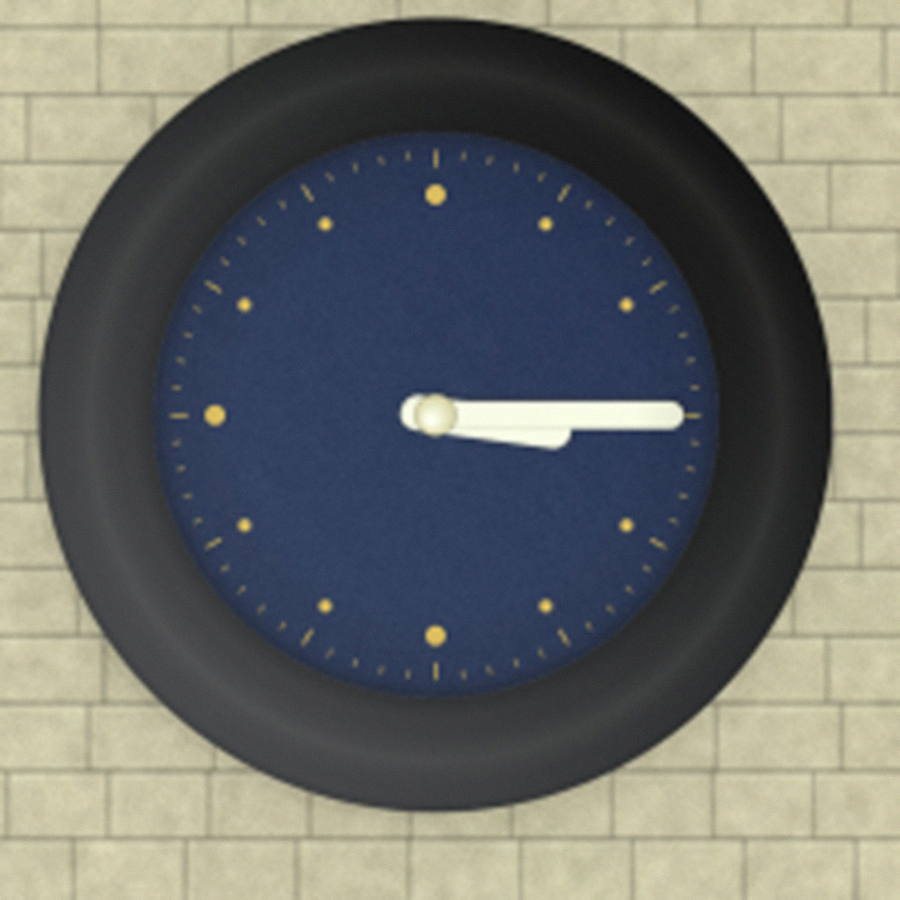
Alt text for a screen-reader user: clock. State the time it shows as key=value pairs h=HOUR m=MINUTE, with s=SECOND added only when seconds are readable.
h=3 m=15
